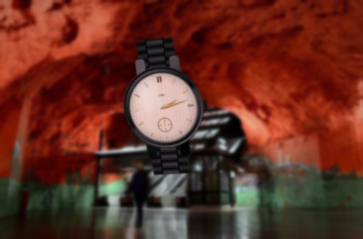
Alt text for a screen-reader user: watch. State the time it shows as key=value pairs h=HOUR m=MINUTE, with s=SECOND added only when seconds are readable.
h=2 m=13
